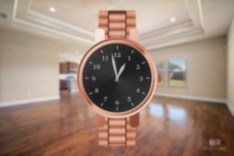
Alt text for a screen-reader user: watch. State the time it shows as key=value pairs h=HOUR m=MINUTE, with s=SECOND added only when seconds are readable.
h=12 m=58
